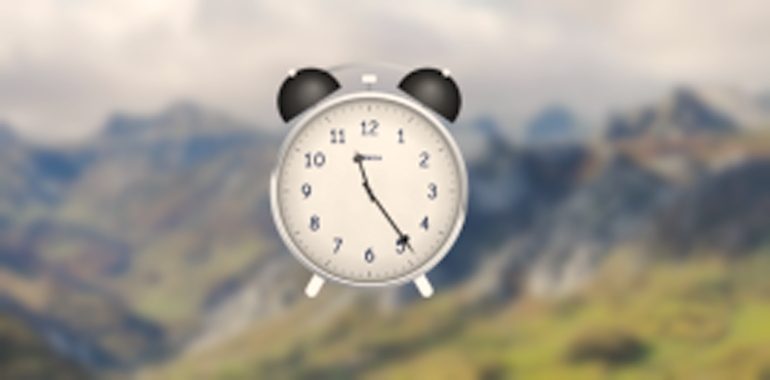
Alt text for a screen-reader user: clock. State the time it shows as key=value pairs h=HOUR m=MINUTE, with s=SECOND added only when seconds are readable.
h=11 m=24
